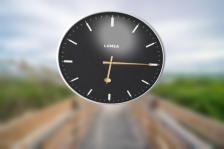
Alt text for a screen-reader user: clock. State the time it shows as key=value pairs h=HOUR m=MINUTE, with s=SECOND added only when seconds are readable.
h=6 m=15
